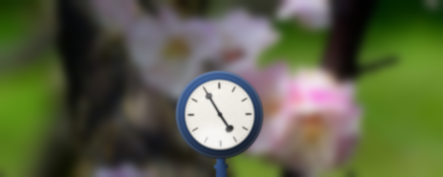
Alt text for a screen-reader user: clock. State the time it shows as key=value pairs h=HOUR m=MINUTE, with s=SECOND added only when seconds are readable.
h=4 m=55
